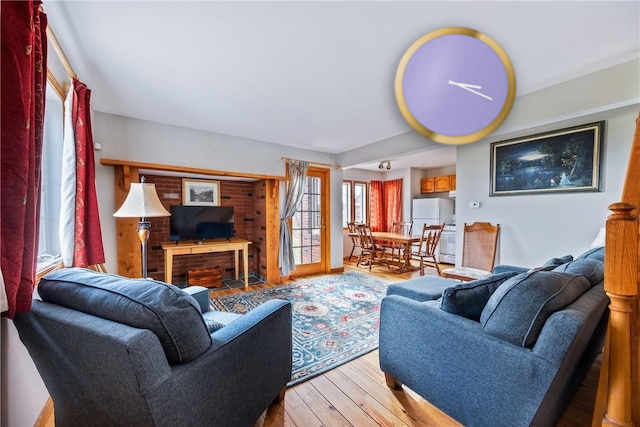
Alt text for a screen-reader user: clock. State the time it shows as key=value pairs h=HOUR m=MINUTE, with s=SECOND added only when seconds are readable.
h=3 m=19
